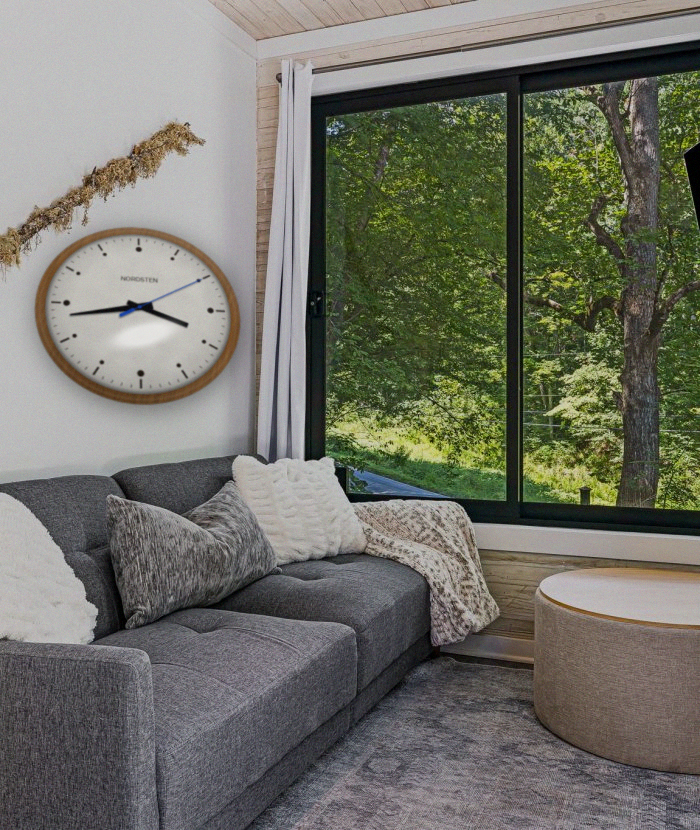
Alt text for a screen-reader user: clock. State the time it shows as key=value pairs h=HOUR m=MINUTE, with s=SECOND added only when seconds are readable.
h=3 m=43 s=10
